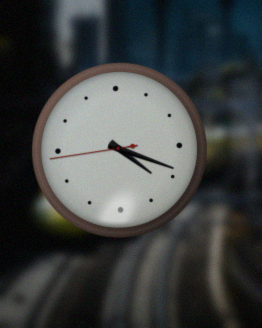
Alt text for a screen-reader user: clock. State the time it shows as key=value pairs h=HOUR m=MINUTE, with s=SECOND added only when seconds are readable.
h=4 m=18 s=44
